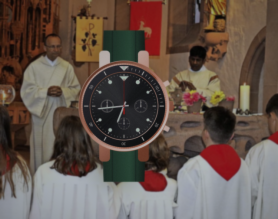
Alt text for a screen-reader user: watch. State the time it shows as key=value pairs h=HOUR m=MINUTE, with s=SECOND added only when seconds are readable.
h=6 m=44
